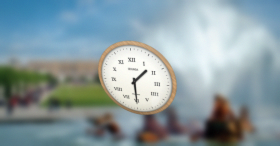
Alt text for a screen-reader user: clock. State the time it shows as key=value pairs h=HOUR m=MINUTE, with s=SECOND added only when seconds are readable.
h=1 m=30
